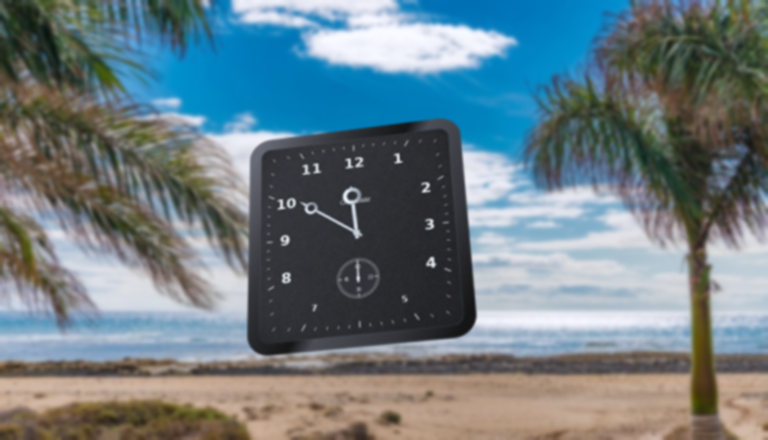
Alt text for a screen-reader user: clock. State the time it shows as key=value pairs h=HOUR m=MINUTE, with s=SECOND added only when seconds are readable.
h=11 m=51
